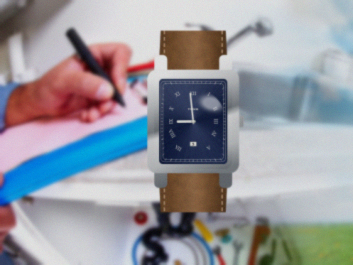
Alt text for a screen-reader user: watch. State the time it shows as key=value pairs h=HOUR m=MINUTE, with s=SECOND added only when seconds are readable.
h=8 m=59
